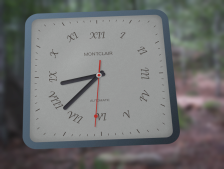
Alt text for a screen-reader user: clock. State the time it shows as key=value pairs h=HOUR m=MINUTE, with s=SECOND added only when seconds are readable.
h=8 m=37 s=31
